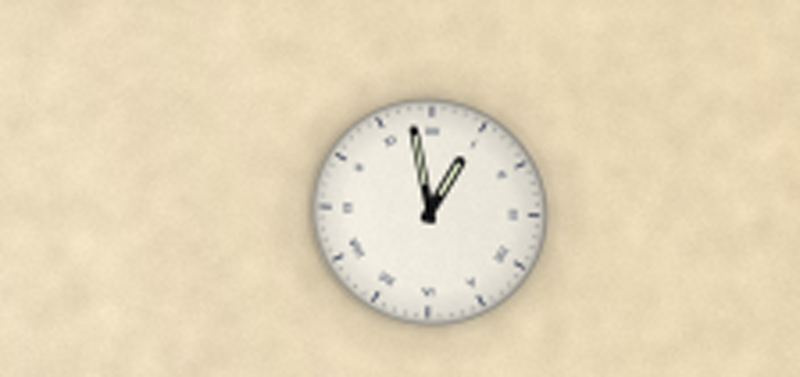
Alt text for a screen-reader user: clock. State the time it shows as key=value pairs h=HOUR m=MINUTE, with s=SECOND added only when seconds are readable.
h=12 m=58
